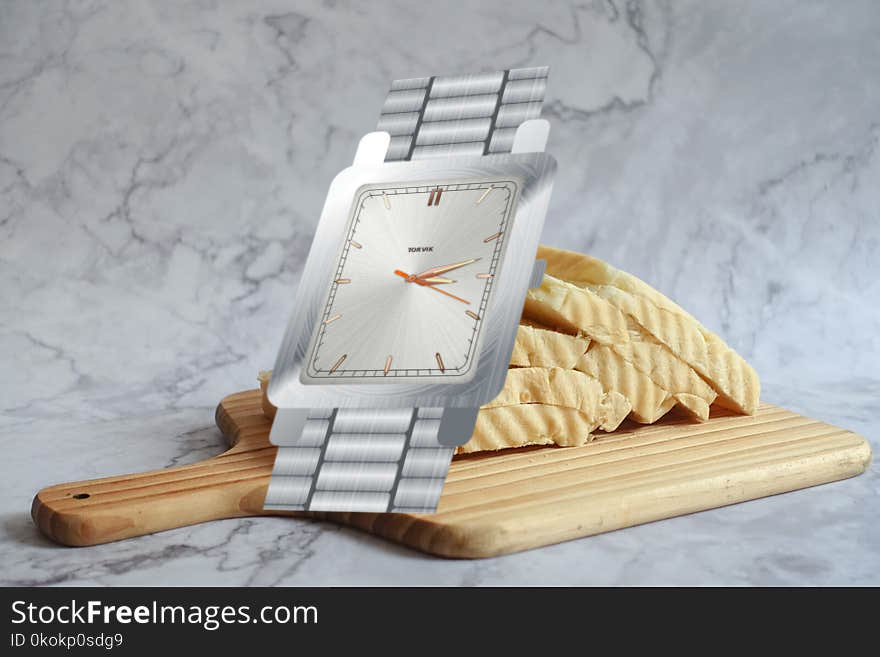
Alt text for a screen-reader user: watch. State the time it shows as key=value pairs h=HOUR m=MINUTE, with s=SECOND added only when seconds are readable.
h=3 m=12 s=19
